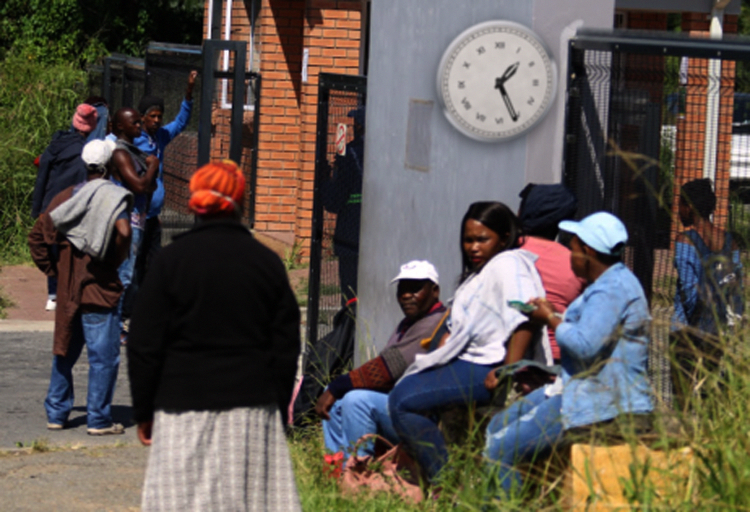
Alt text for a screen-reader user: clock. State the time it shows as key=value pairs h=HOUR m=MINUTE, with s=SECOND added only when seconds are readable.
h=1 m=26
